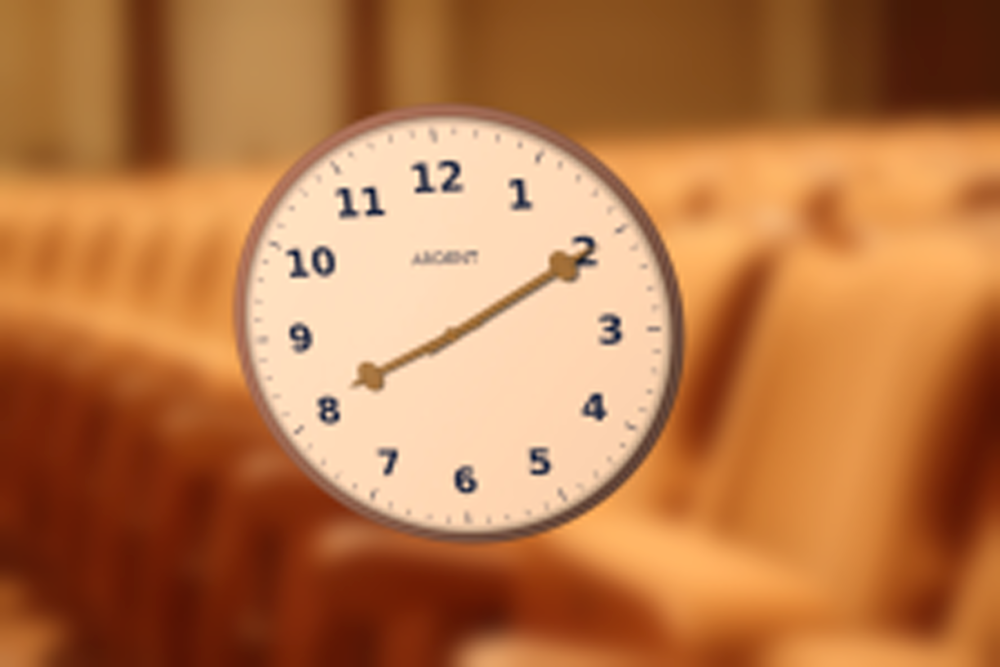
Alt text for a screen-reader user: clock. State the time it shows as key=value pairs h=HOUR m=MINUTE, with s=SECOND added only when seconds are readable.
h=8 m=10
